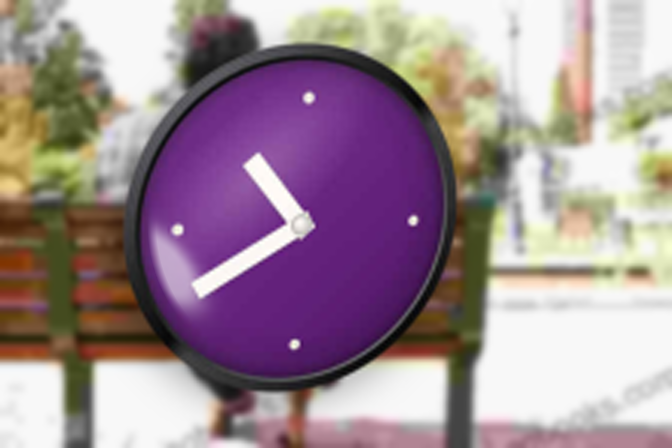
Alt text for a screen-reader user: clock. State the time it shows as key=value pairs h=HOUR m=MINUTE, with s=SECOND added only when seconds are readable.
h=10 m=40
